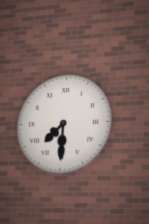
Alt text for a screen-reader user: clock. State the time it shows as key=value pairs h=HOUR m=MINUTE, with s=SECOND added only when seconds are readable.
h=7 m=30
